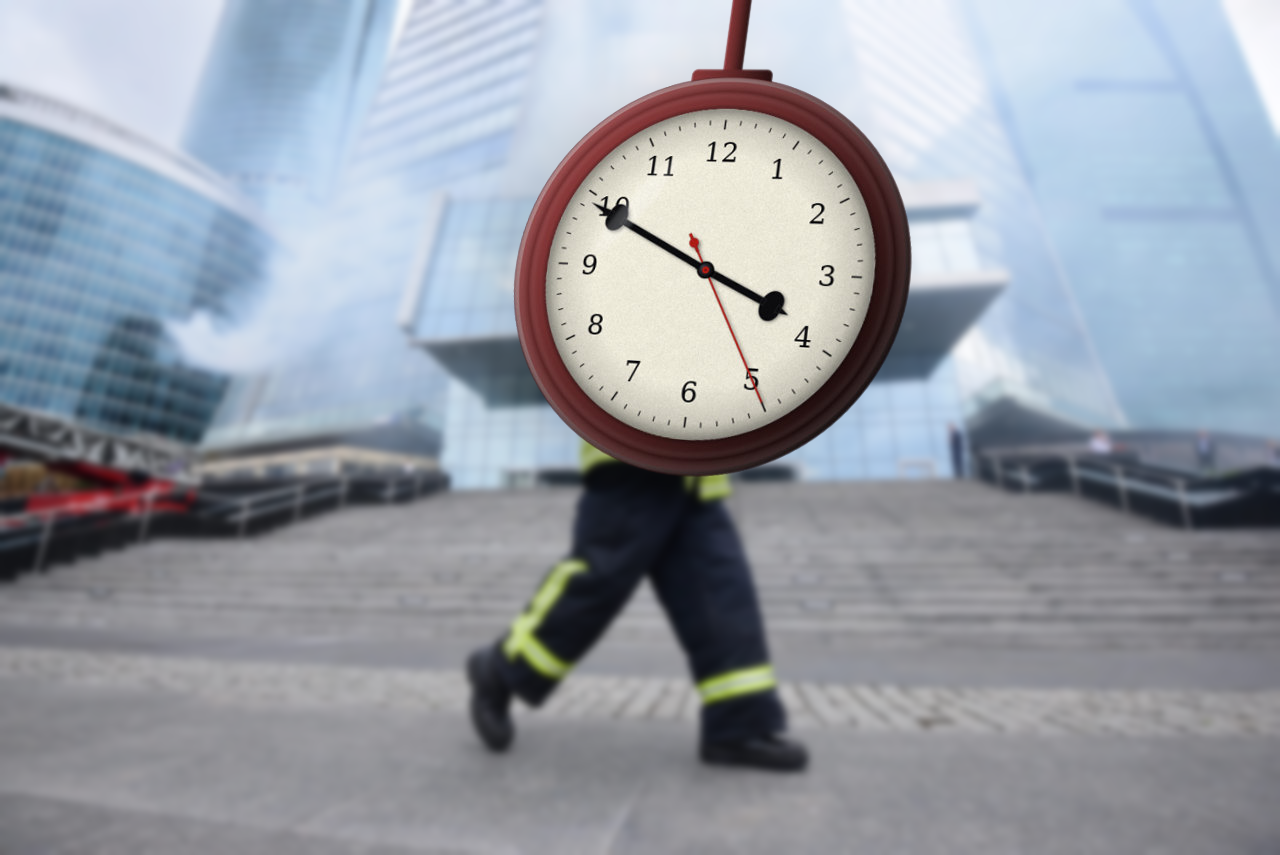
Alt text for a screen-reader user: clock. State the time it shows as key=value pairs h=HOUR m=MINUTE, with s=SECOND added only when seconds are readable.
h=3 m=49 s=25
